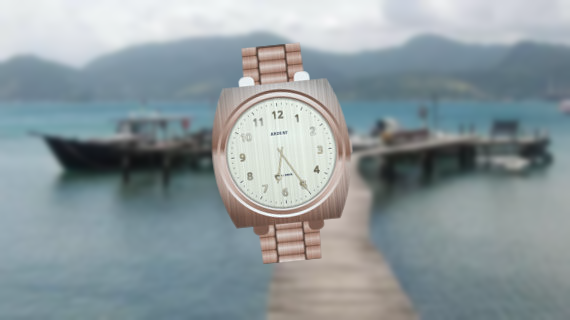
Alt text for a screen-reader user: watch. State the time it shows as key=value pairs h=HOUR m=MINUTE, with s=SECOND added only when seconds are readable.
h=6 m=25
